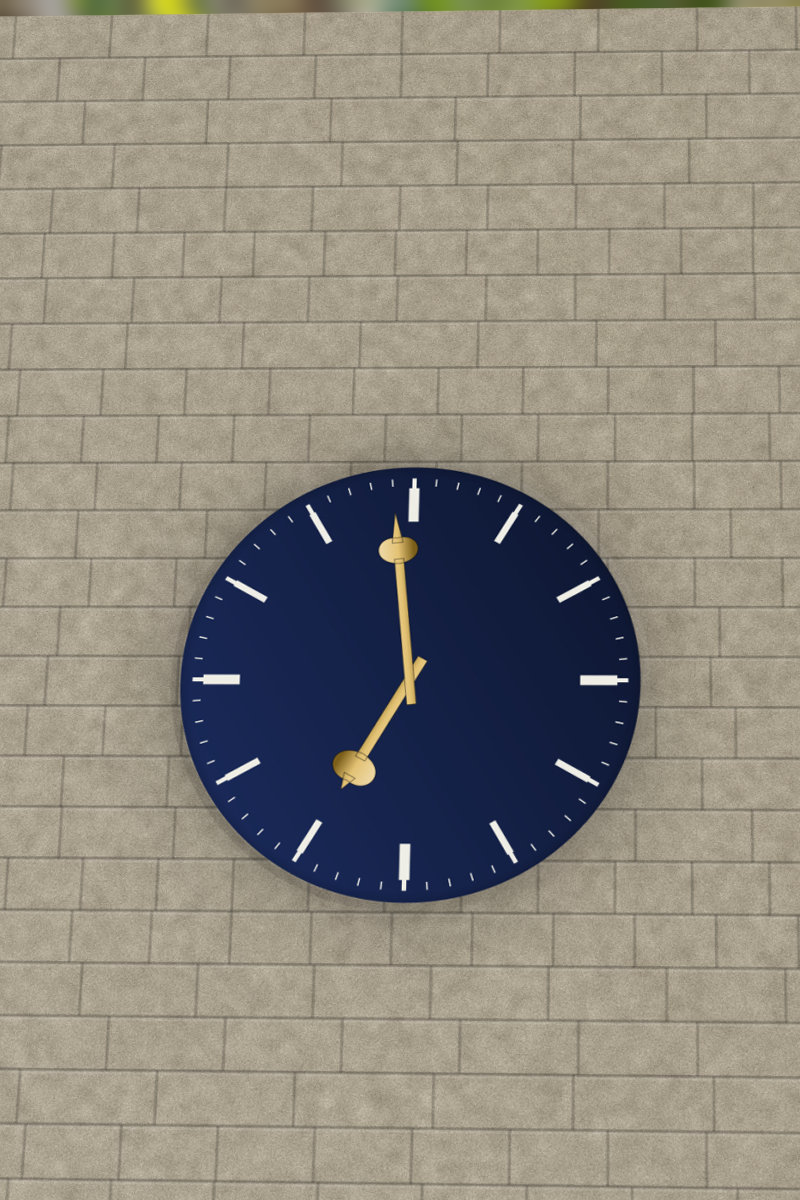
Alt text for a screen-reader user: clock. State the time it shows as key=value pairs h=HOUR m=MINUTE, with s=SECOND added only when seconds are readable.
h=6 m=59
